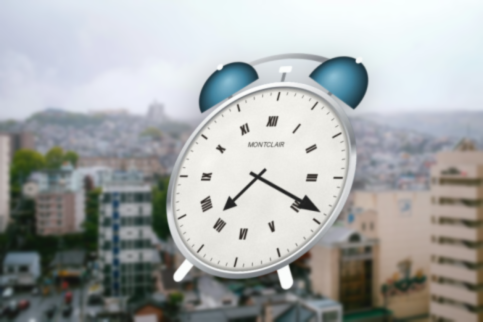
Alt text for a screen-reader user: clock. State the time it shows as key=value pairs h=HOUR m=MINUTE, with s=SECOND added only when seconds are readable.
h=7 m=19
